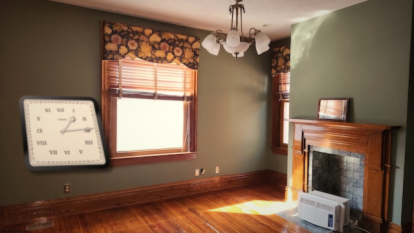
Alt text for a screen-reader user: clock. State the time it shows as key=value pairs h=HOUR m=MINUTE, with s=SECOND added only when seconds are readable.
h=1 m=14
